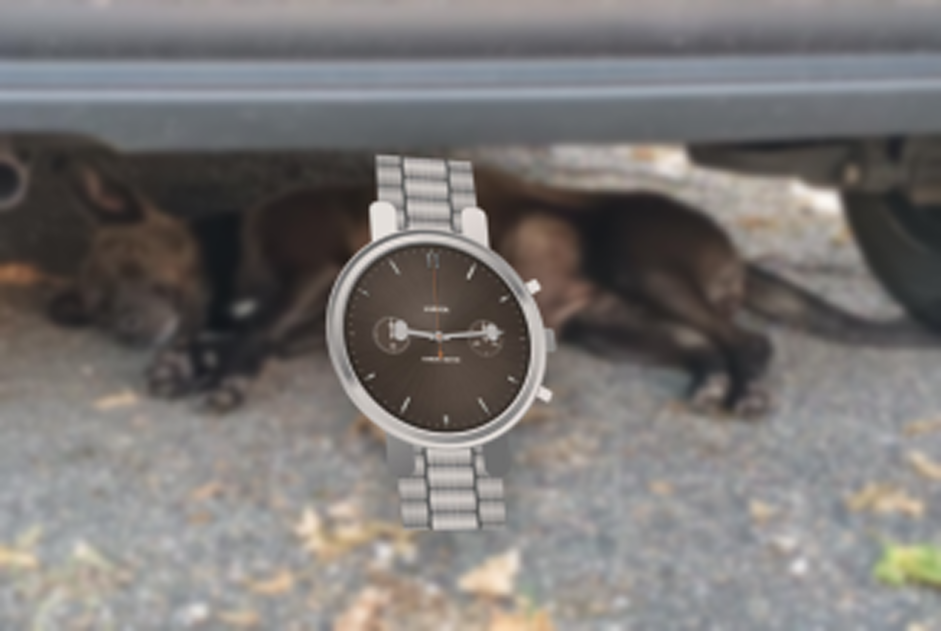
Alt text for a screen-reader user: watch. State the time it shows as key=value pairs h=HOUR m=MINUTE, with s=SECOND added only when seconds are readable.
h=9 m=14
